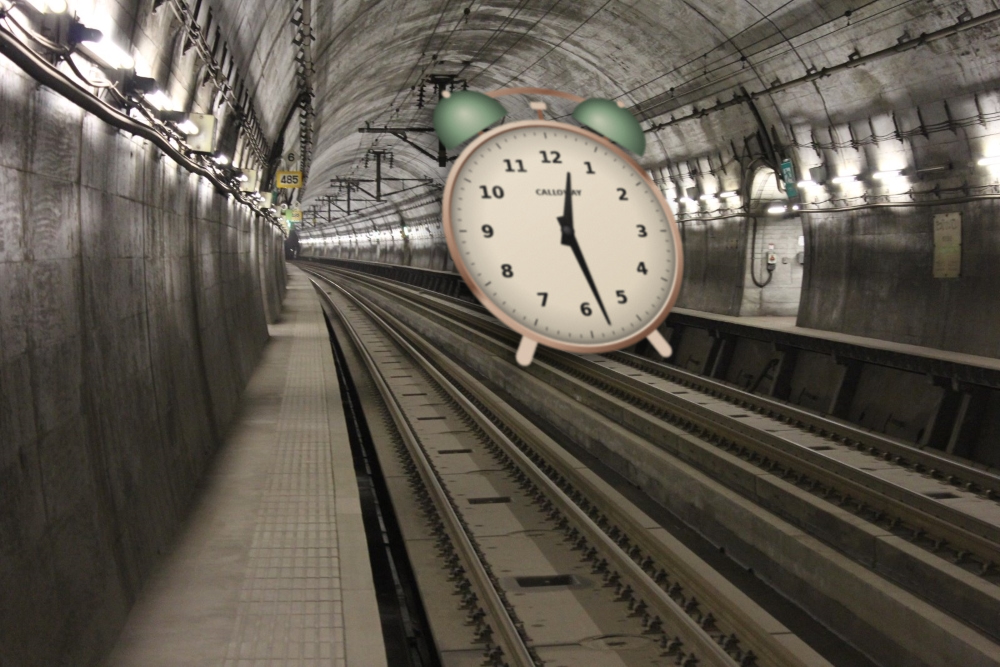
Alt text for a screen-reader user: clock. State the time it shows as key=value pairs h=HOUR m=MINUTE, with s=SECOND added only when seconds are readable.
h=12 m=28
